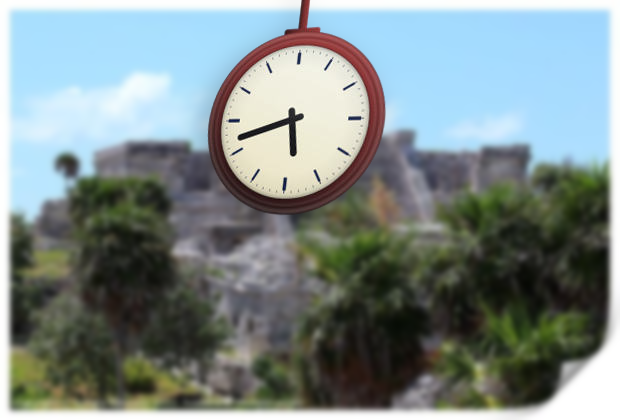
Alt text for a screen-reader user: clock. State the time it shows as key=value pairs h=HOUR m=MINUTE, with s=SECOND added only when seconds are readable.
h=5 m=42
